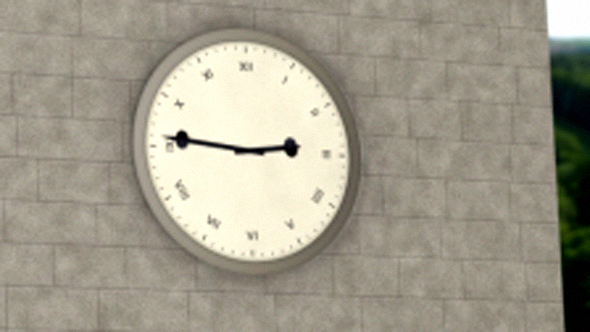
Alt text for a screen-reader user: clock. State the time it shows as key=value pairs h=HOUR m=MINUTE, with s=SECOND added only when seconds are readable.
h=2 m=46
